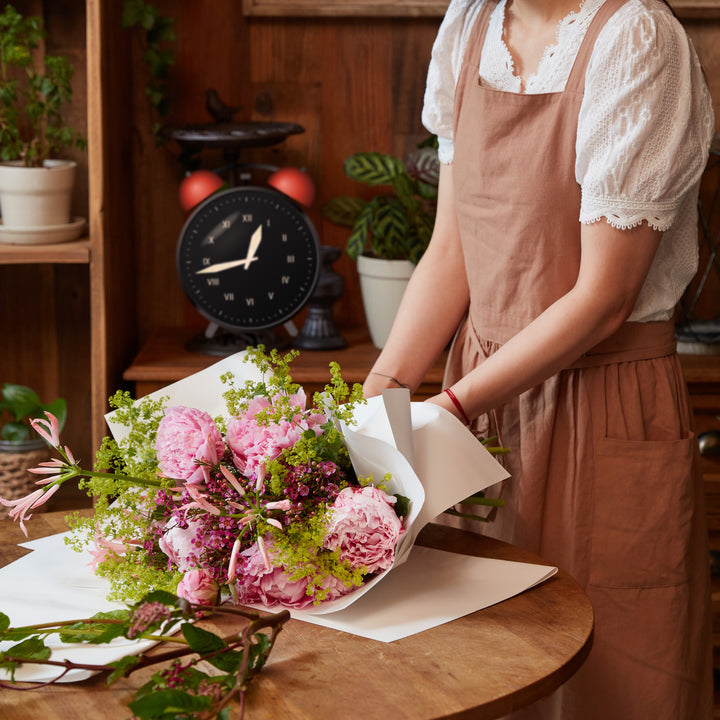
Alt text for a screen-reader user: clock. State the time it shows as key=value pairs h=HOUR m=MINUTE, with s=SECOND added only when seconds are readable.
h=12 m=43
